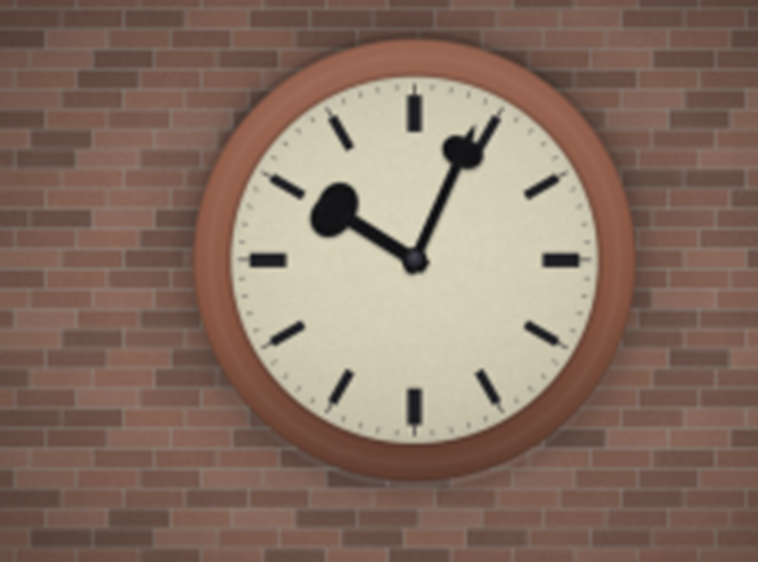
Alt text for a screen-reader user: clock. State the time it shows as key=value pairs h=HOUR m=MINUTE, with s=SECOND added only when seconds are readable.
h=10 m=4
